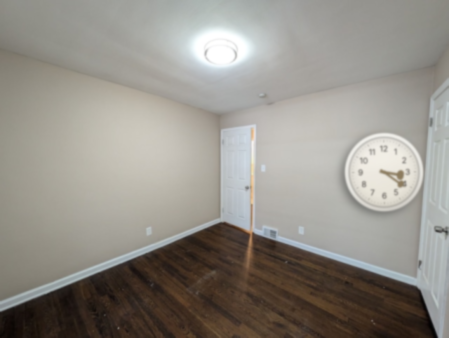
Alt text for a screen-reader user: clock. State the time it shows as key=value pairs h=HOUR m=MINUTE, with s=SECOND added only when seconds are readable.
h=3 m=21
